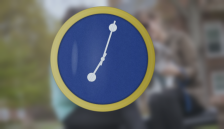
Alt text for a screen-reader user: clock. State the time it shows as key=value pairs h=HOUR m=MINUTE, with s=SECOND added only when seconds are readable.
h=7 m=3
